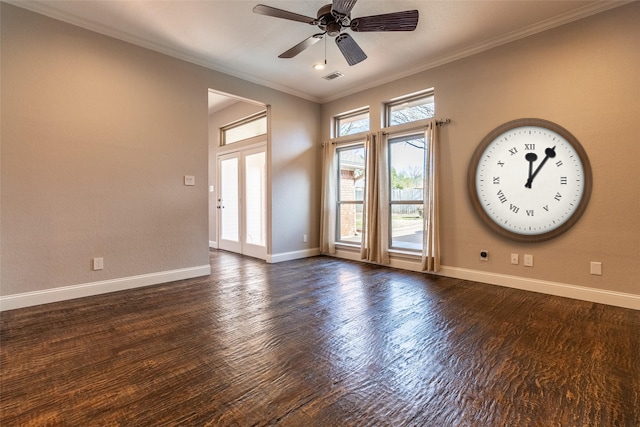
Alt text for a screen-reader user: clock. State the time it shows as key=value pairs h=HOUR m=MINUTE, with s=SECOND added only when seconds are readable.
h=12 m=6
